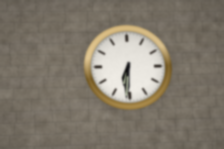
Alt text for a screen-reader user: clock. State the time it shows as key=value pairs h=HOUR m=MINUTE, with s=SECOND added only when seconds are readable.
h=6 m=31
